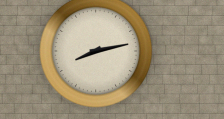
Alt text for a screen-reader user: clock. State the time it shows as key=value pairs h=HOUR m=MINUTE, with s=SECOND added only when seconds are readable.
h=8 m=13
